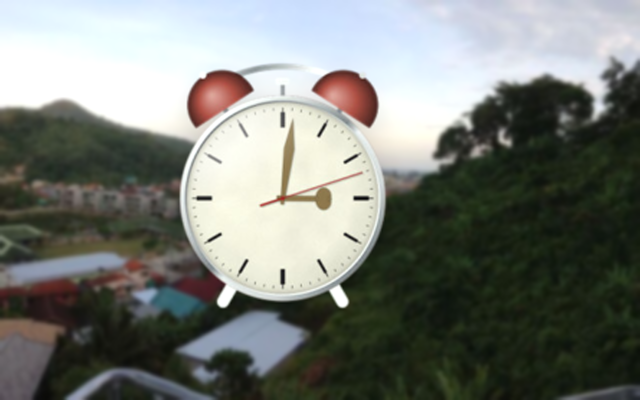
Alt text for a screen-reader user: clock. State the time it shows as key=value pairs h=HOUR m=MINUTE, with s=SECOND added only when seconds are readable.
h=3 m=1 s=12
